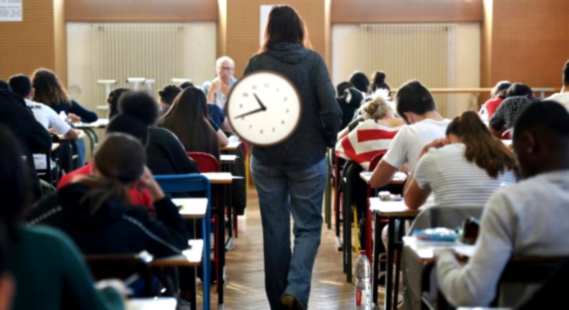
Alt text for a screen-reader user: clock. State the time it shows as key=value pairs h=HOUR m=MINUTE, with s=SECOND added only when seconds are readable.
h=10 m=41
